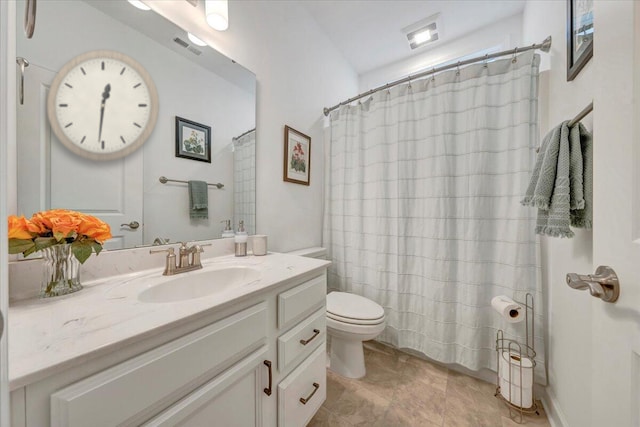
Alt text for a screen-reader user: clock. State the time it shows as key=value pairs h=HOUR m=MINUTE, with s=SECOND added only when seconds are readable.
h=12 m=31
